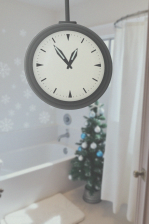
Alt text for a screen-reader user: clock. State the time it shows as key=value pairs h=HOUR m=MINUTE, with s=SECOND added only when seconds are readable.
h=12 m=54
